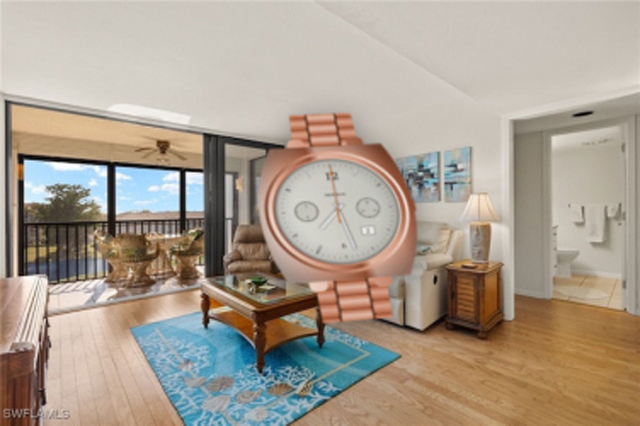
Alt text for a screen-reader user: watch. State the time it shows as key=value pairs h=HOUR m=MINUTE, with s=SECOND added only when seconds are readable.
h=7 m=28
